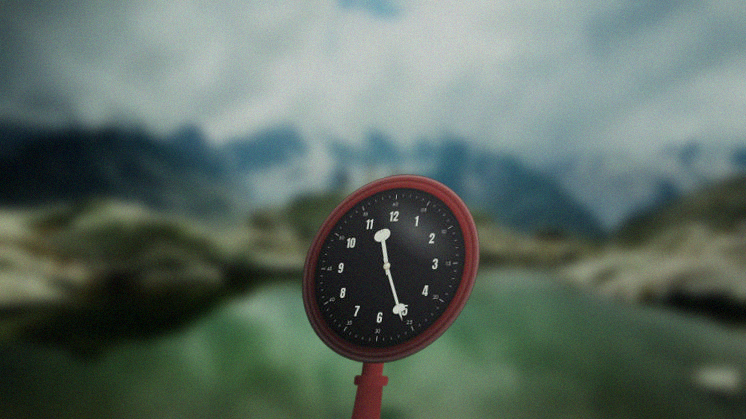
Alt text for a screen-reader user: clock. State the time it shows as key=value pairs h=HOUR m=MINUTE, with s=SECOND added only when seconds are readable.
h=11 m=26
